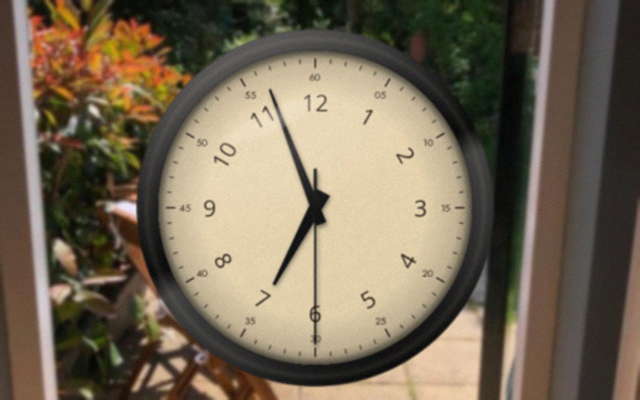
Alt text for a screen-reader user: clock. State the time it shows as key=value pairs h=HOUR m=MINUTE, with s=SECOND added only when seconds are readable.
h=6 m=56 s=30
